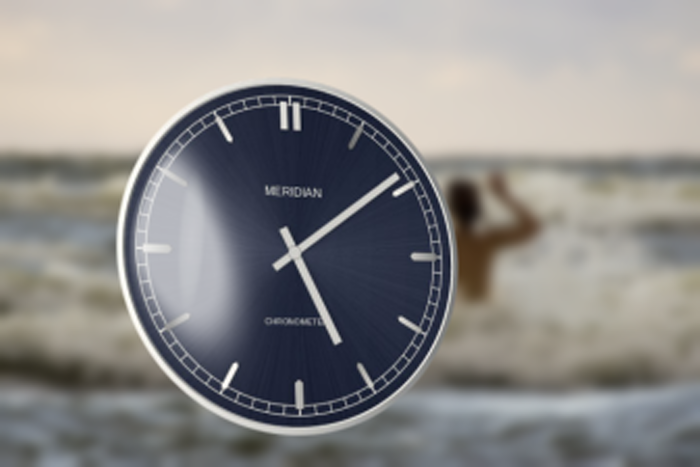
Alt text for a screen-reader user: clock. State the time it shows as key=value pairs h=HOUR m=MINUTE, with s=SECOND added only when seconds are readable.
h=5 m=9
